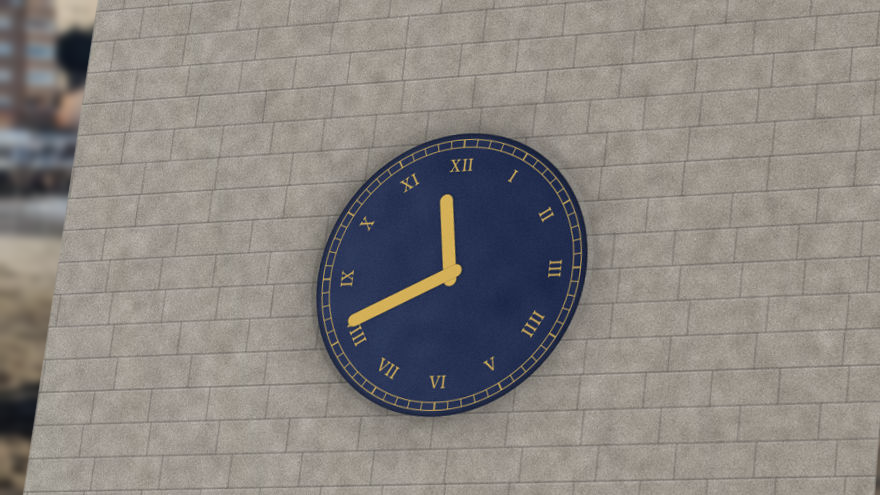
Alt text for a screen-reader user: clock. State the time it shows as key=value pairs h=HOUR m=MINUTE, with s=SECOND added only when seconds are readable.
h=11 m=41
